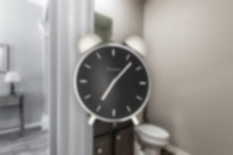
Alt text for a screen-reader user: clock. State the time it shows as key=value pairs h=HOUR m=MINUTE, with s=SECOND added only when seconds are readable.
h=7 m=7
